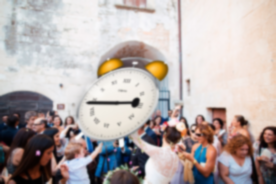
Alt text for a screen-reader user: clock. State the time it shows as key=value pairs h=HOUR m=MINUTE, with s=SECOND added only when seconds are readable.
h=2 m=44
